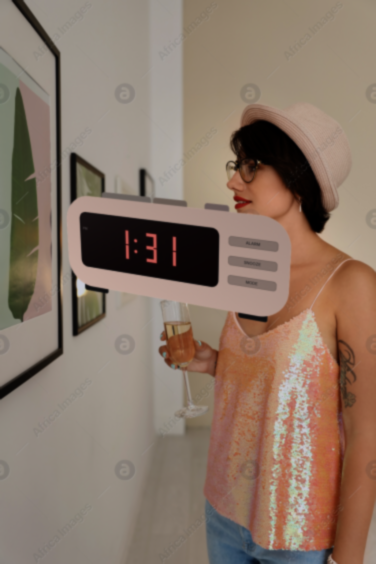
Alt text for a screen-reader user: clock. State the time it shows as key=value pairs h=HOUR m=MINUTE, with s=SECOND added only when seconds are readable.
h=1 m=31
